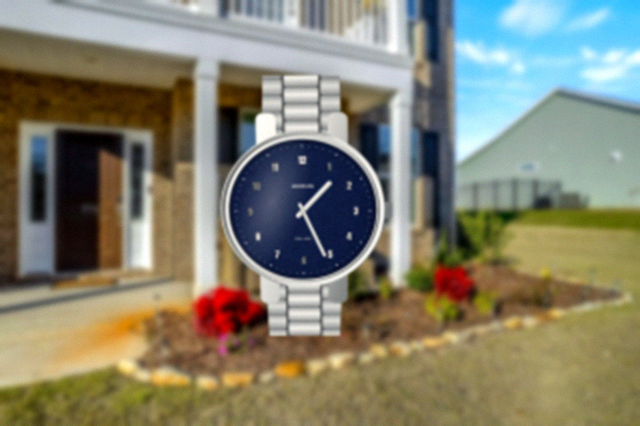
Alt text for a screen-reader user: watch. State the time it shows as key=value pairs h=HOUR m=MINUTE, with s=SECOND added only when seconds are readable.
h=1 m=26
